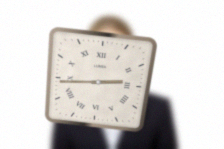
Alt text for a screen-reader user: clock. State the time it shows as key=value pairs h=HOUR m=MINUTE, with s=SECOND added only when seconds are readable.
h=2 m=44
